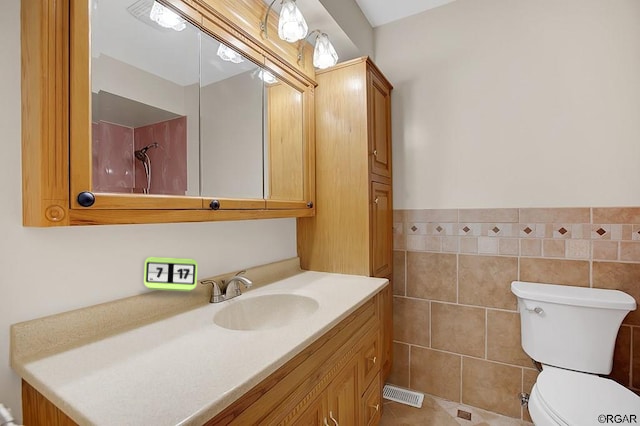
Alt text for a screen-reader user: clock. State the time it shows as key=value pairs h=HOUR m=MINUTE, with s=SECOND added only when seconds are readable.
h=7 m=17
